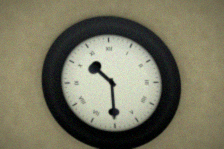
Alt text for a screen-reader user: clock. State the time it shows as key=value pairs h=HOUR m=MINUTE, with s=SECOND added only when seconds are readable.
h=10 m=30
